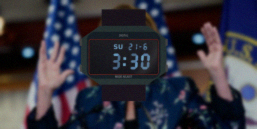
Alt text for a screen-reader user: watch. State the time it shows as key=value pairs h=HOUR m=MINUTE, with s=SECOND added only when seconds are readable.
h=3 m=30
